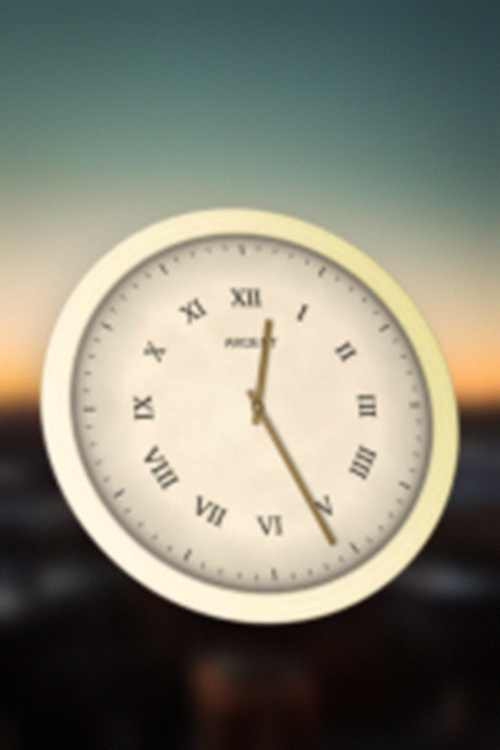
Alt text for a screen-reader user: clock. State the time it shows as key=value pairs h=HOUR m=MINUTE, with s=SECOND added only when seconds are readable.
h=12 m=26
